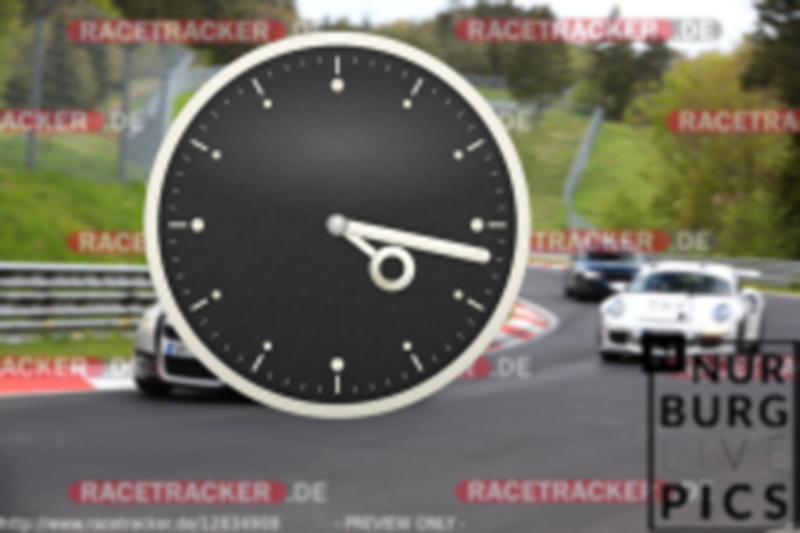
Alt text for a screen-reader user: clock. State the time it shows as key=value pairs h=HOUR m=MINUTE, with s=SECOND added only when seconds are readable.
h=4 m=17
